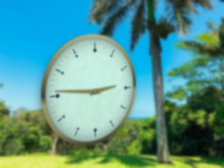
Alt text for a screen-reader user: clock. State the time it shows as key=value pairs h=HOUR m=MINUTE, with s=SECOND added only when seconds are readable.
h=2 m=46
